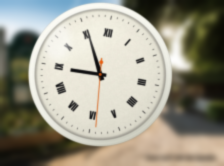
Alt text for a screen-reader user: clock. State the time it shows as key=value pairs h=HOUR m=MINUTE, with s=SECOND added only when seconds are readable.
h=8 m=55 s=29
